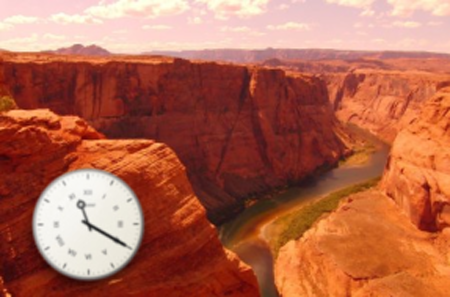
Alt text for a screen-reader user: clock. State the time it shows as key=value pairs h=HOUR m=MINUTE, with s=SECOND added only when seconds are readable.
h=11 m=20
